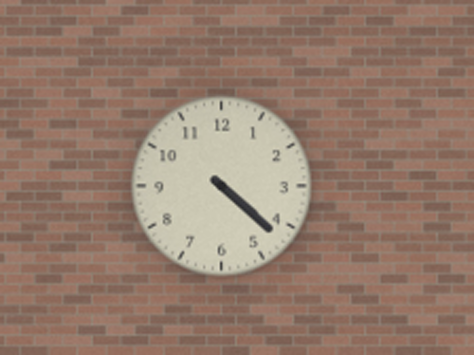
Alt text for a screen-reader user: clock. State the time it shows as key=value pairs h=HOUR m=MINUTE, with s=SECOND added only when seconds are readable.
h=4 m=22
